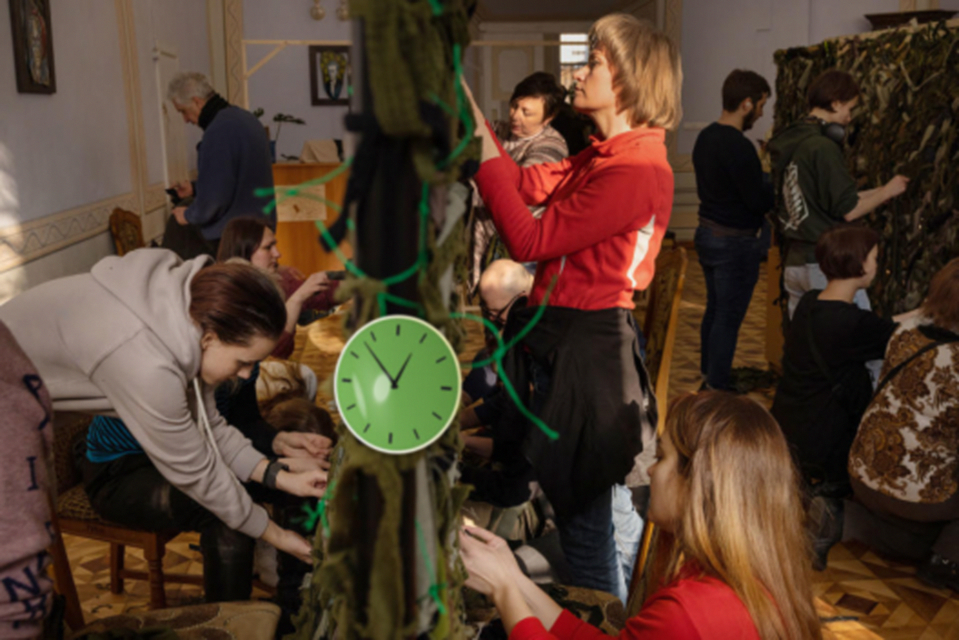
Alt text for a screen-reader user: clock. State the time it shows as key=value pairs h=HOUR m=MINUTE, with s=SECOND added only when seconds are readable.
h=12 m=53
